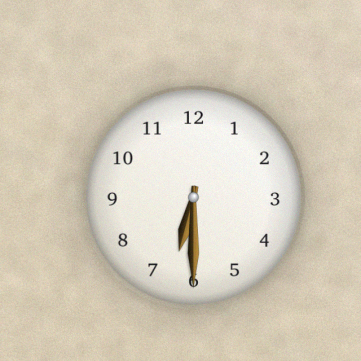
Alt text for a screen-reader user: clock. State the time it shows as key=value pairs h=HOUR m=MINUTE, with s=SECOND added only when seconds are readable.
h=6 m=30
